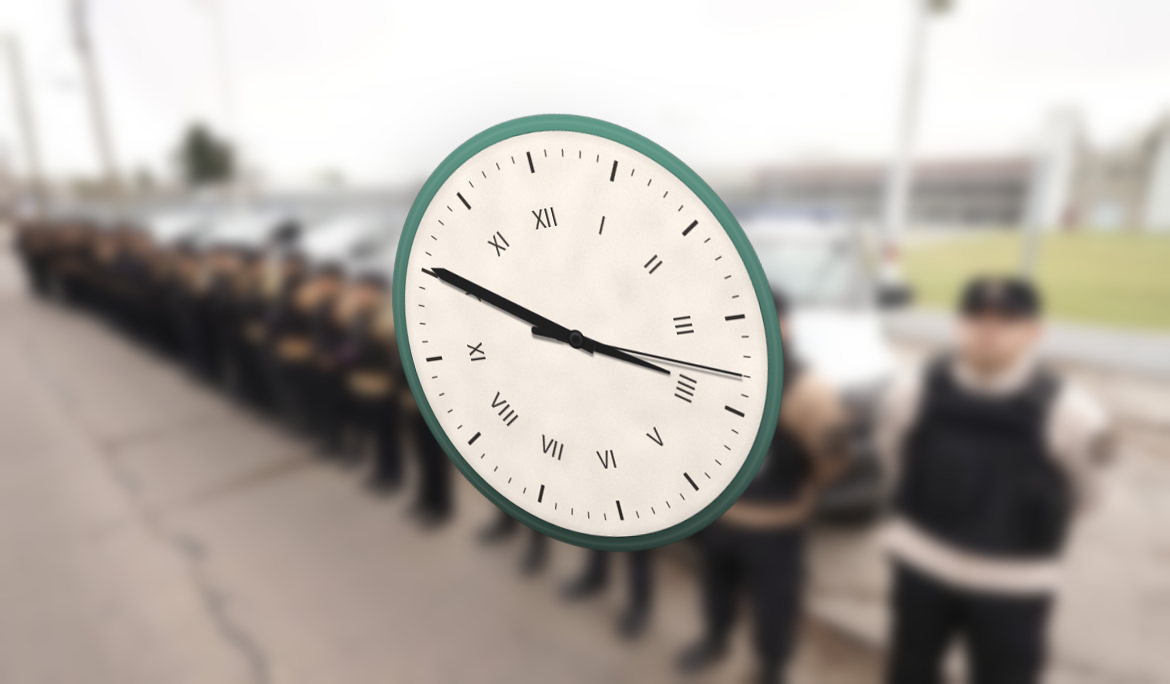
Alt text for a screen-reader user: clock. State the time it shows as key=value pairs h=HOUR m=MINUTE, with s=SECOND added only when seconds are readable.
h=3 m=50 s=18
